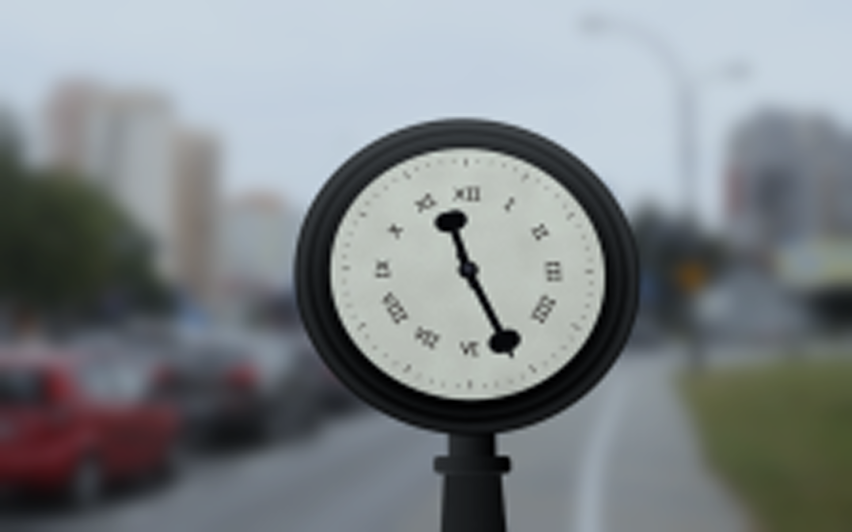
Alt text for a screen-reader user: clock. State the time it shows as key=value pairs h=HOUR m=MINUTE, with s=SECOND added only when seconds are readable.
h=11 m=26
